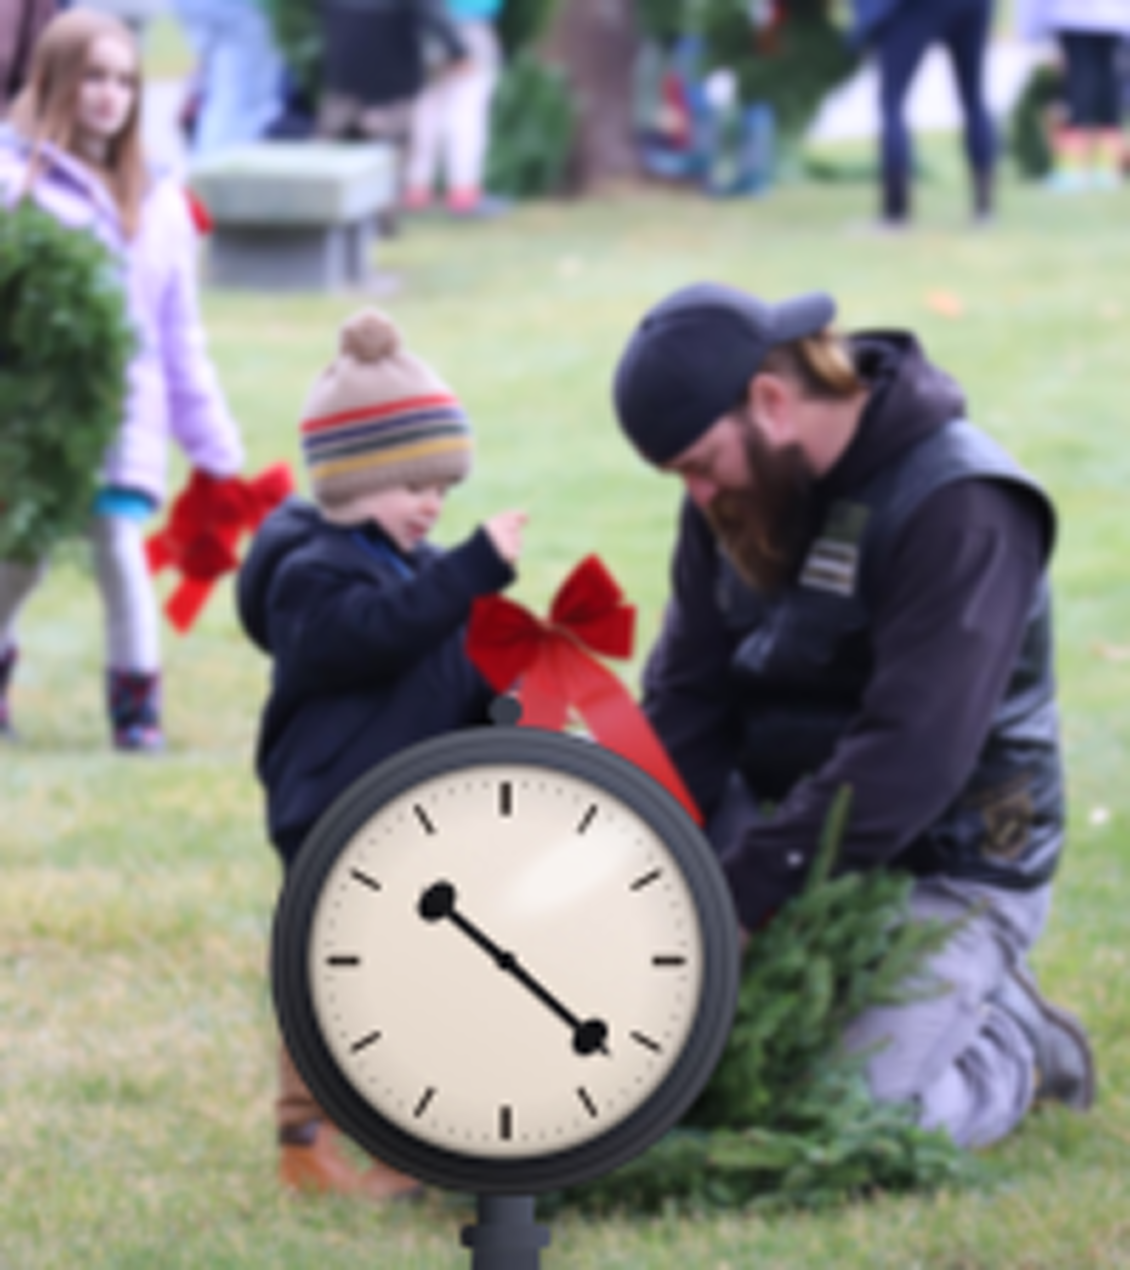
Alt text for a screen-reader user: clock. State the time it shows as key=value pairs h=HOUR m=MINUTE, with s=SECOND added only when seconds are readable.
h=10 m=22
